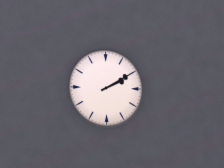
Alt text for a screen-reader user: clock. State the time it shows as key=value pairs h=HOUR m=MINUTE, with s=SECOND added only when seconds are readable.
h=2 m=10
